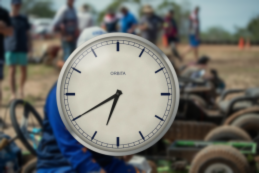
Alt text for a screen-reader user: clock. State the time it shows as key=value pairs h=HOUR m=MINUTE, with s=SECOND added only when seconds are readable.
h=6 m=40
